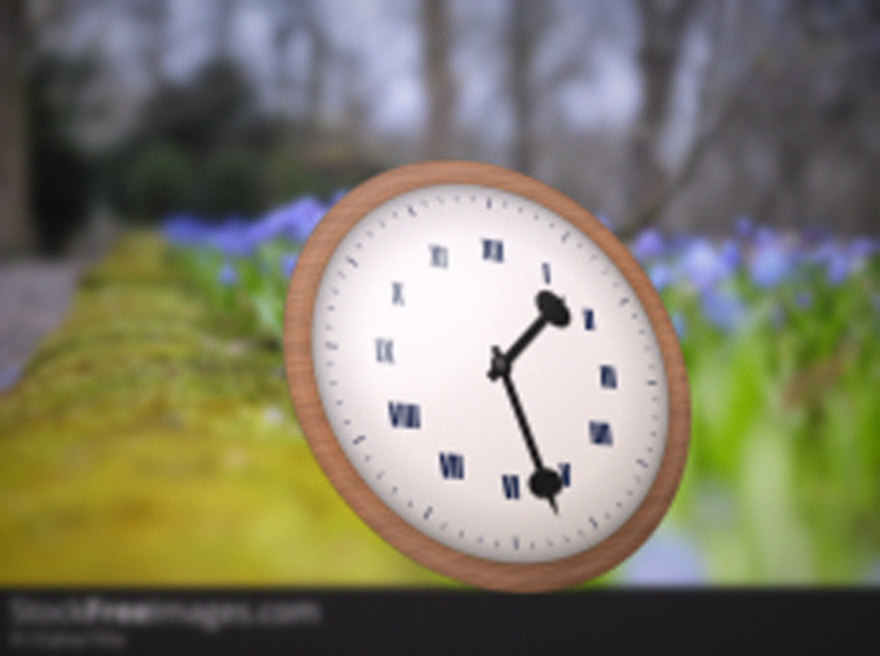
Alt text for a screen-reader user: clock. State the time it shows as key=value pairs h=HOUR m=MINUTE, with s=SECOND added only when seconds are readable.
h=1 m=27
